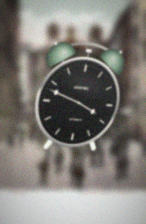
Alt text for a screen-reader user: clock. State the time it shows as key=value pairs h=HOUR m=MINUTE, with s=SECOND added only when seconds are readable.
h=3 m=48
